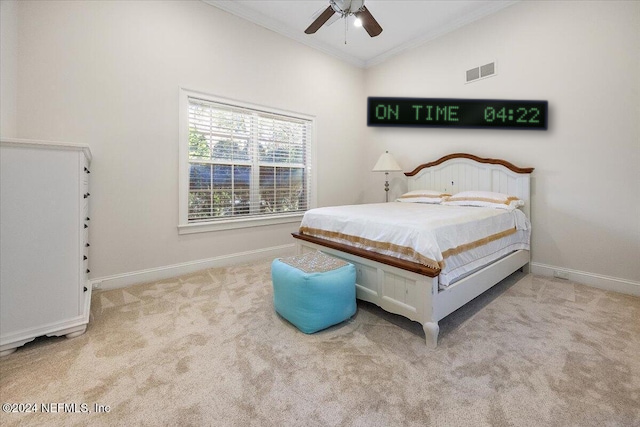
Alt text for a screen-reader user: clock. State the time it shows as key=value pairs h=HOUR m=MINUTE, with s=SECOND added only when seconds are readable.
h=4 m=22
